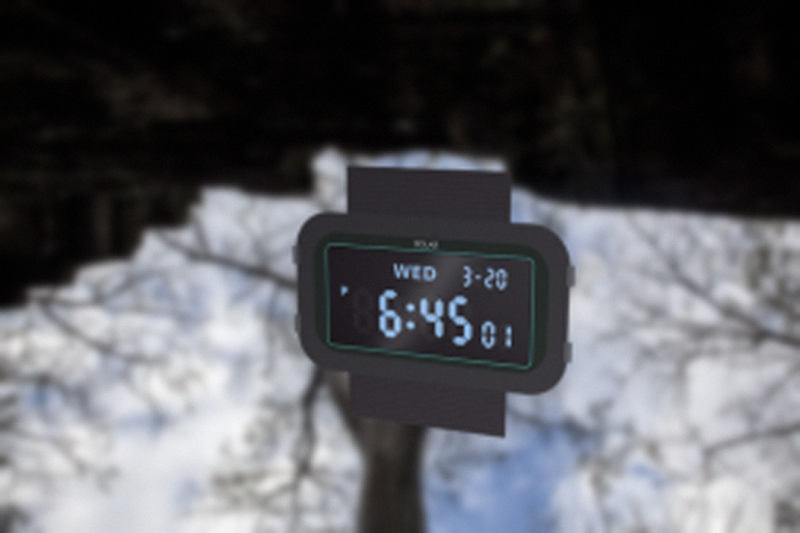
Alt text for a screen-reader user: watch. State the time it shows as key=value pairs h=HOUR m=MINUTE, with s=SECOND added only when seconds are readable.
h=6 m=45 s=1
